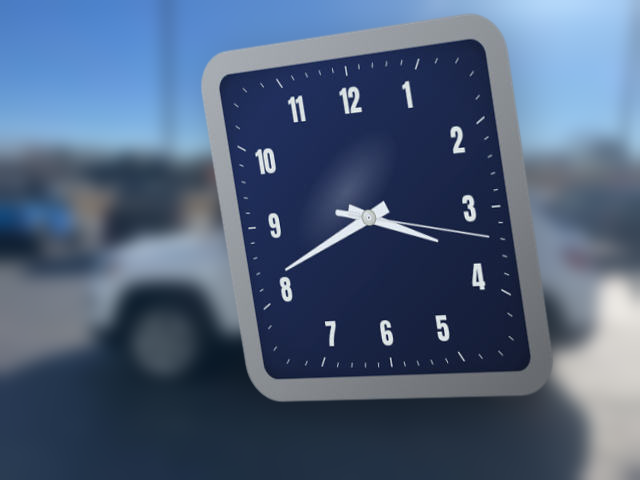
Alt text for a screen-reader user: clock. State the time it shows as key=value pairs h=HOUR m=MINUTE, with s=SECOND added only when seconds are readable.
h=3 m=41 s=17
